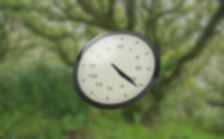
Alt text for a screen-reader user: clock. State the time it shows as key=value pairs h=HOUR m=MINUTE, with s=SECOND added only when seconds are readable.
h=4 m=21
